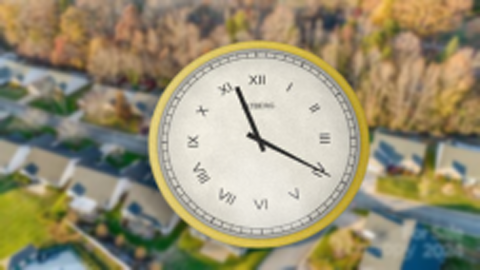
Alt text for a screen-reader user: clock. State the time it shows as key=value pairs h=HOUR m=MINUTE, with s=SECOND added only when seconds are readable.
h=11 m=20
